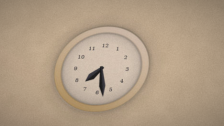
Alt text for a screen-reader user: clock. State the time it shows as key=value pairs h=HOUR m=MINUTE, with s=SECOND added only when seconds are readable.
h=7 m=28
